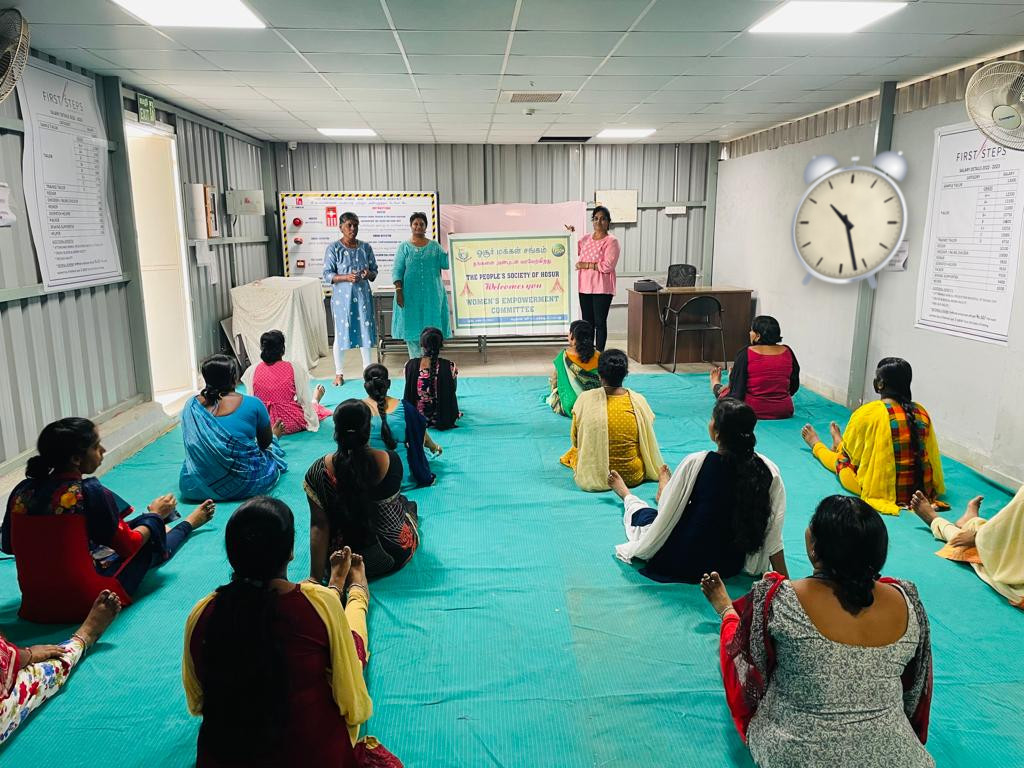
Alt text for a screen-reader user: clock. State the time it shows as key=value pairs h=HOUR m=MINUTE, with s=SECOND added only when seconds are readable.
h=10 m=27
